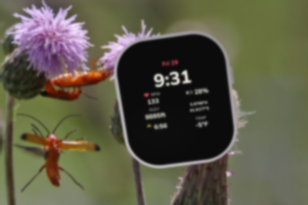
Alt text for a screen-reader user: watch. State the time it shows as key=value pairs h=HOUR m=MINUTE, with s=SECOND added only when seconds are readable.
h=9 m=31
